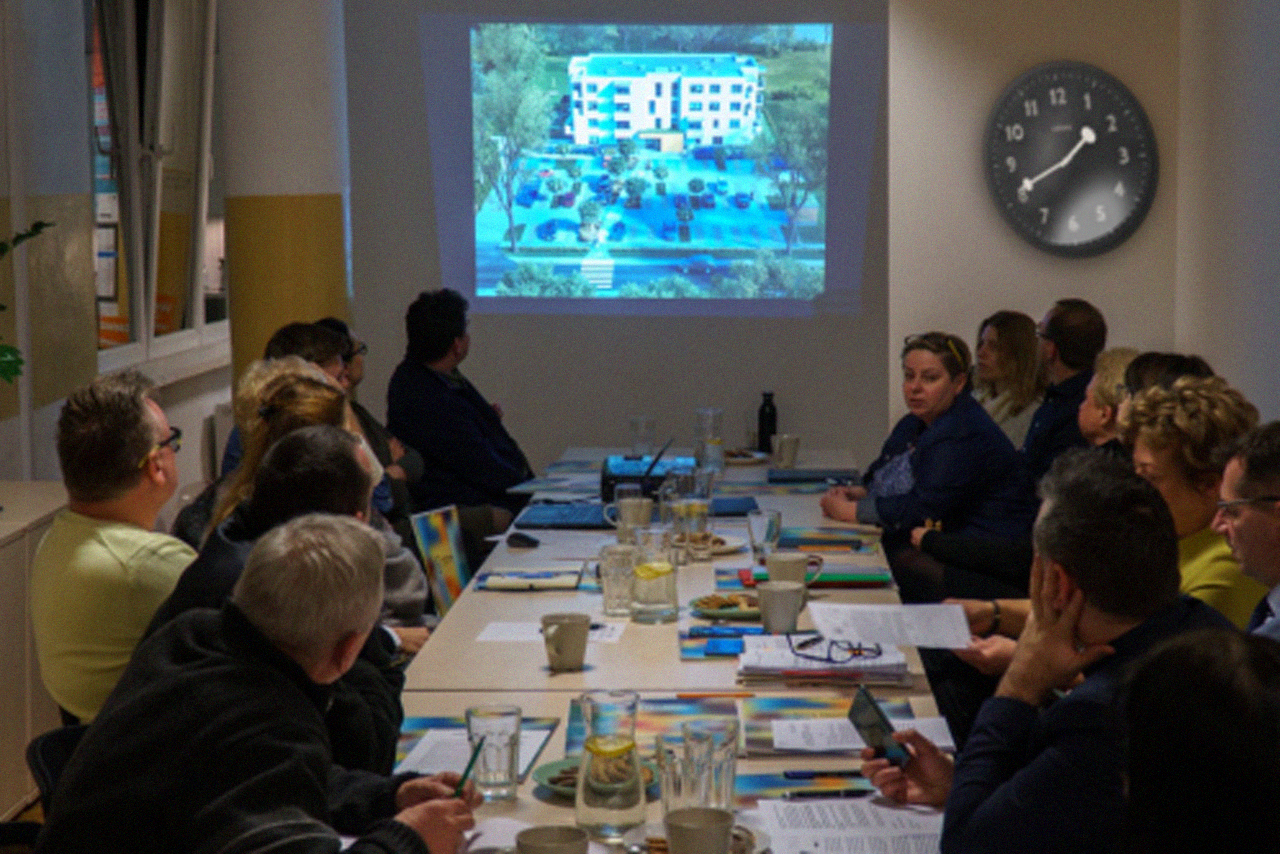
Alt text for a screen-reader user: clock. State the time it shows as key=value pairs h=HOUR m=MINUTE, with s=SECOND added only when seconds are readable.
h=1 m=41
